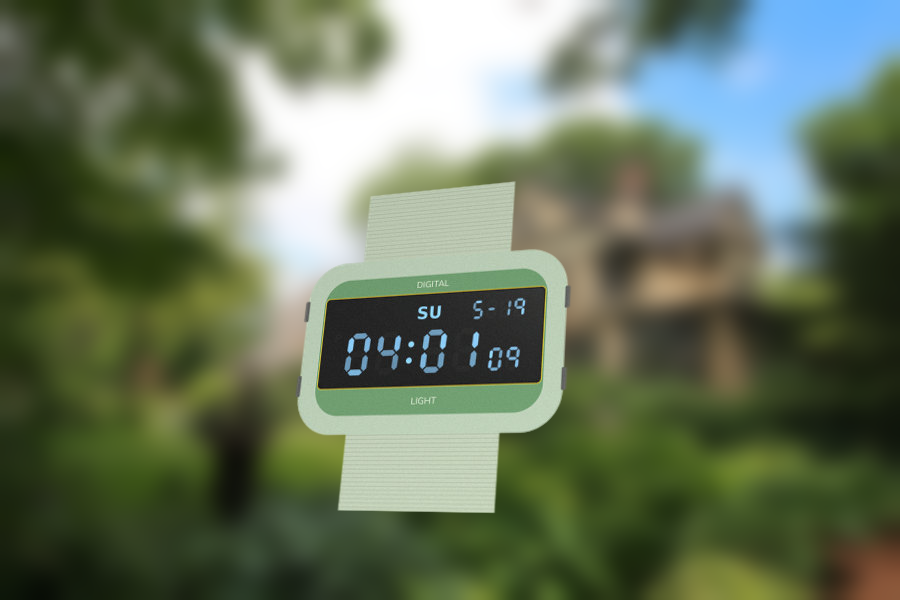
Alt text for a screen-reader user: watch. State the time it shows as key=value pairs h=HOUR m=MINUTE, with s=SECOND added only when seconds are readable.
h=4 m=1 s=9
